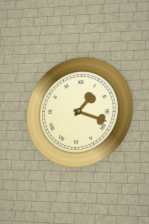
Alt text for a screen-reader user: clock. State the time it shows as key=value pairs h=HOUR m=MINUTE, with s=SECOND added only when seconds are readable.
h=1 m=18
